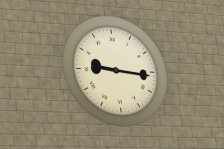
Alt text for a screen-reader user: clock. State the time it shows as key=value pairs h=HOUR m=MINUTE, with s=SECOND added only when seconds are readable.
h=9 m=16
